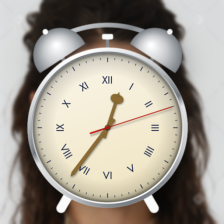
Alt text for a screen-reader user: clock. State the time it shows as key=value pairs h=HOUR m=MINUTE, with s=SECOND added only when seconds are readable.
h=12 m=36 s=12
